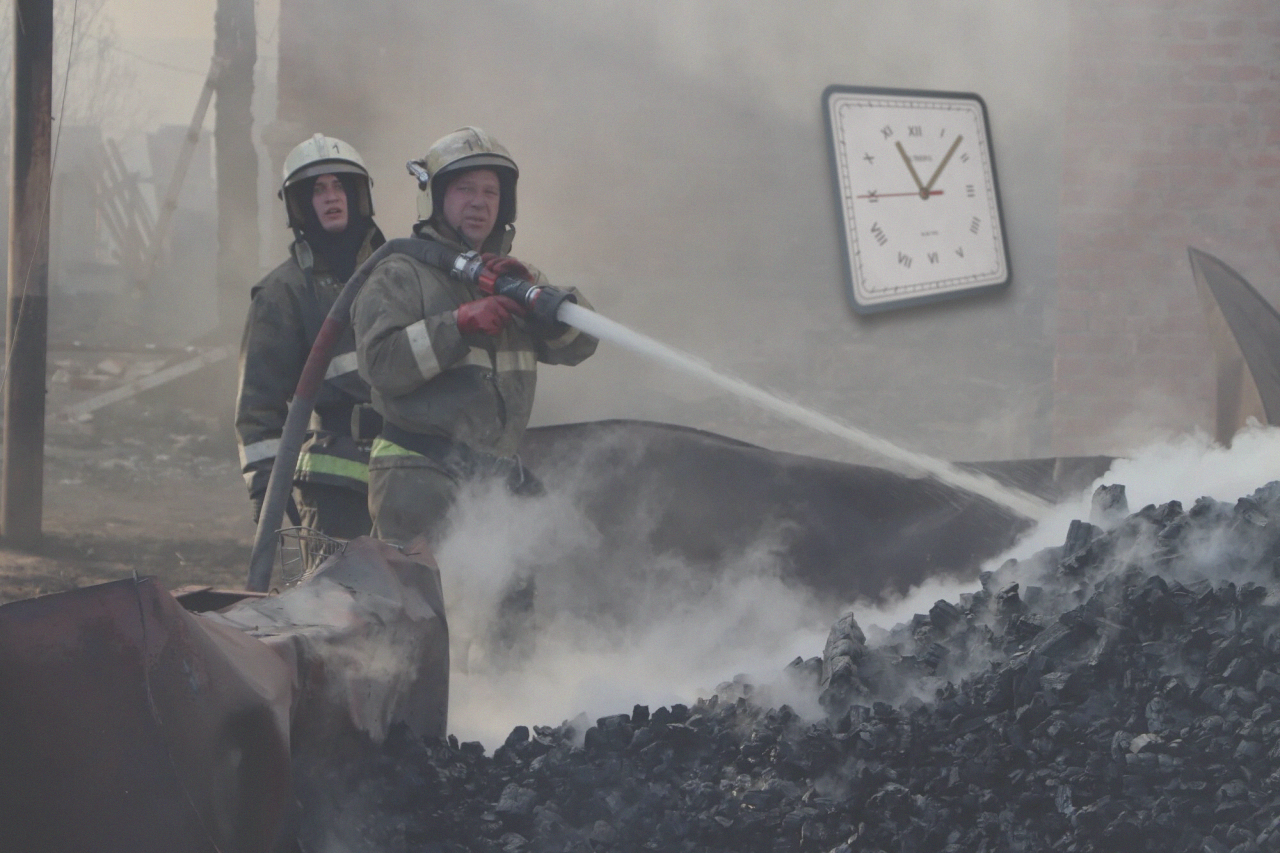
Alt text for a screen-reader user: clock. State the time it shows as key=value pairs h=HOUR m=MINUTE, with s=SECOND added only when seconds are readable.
h=11 m=7 s=45
